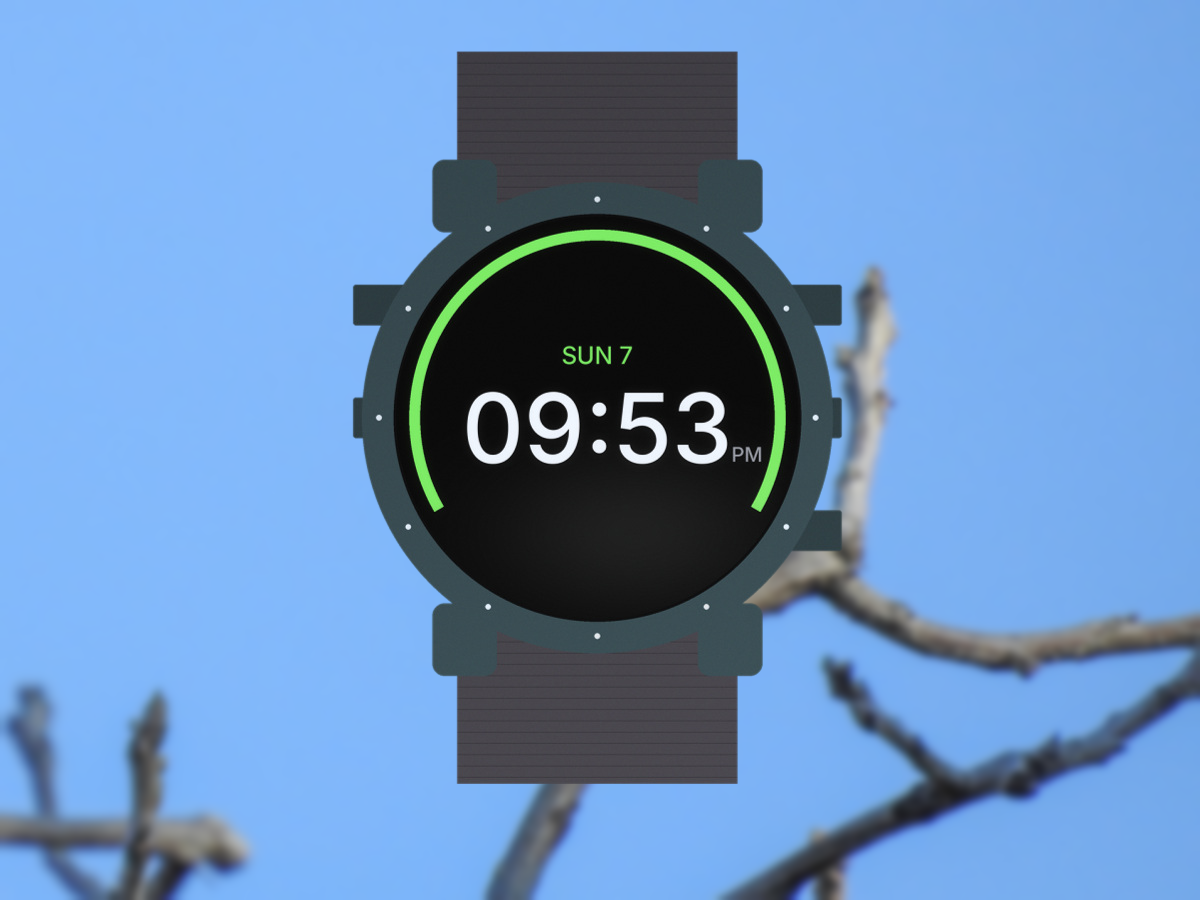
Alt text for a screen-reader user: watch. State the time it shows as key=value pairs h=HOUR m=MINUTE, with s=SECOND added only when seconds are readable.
h=9 m=53
